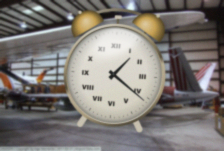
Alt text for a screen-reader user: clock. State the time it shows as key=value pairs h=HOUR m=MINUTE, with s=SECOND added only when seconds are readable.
h=1 m=21
